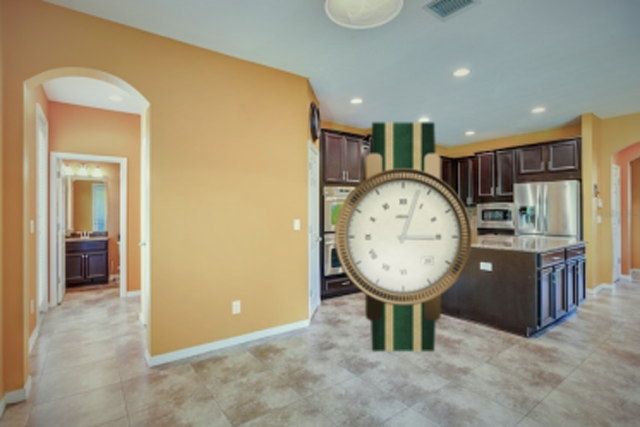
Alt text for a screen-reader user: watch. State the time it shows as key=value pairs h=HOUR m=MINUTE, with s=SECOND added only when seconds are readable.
h=3 m=3
